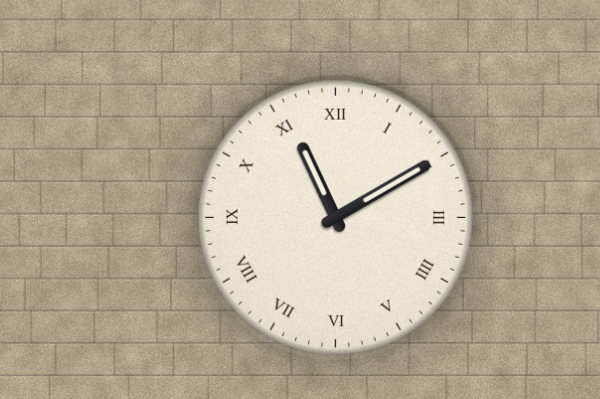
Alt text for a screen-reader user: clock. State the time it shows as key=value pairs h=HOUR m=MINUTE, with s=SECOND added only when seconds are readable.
h=11 m=10
